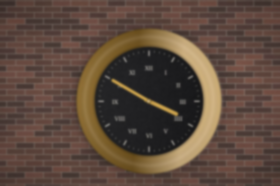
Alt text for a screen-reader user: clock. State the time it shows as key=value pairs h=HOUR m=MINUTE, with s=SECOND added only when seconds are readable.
h=3 m=50
